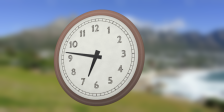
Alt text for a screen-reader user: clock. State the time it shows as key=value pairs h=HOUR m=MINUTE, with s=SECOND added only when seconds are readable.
h=6 m=47
